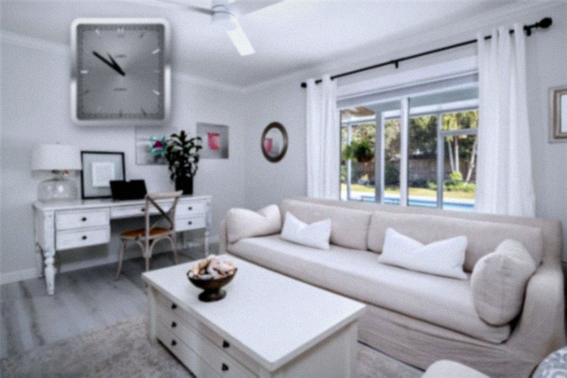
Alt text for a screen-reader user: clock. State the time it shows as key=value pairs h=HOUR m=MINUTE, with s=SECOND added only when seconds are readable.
h=10 m=51
